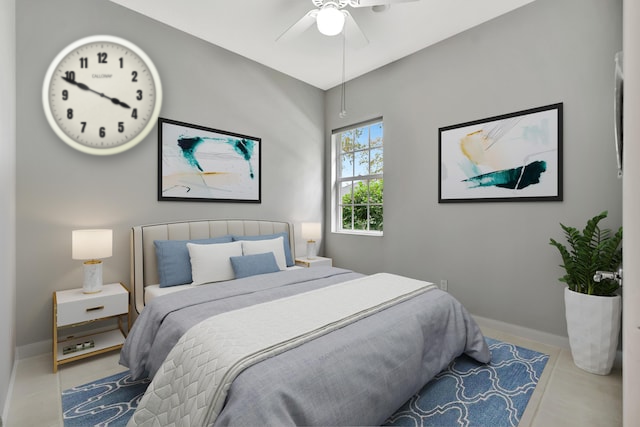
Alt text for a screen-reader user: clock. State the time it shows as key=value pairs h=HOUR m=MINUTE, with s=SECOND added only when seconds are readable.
h=3 m=49
